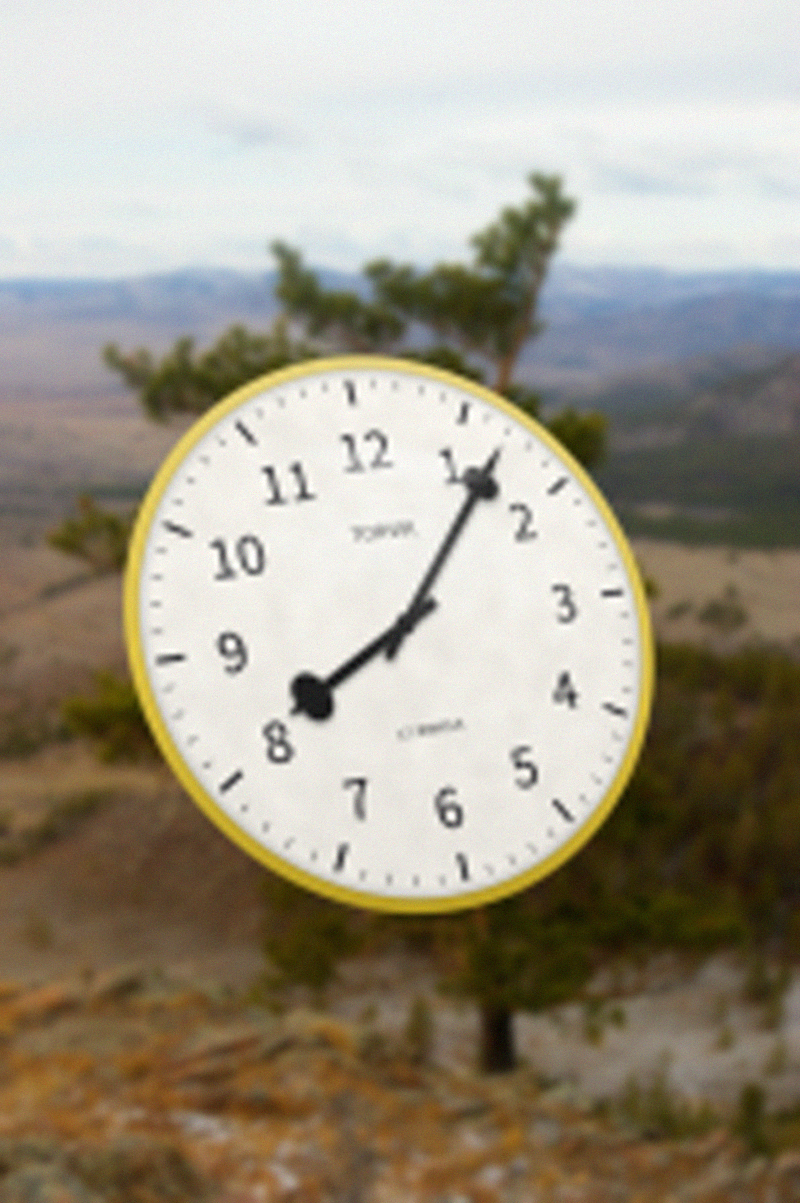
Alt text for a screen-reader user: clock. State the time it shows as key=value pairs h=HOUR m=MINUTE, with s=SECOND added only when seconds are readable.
h=8 m=7
